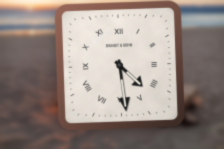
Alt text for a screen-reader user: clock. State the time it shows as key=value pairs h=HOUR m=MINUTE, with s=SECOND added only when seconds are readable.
h=4 m=29
